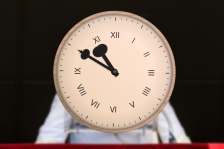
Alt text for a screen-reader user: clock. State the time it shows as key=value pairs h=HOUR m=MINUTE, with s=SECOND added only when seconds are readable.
h=10 m=50
